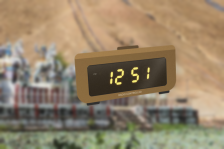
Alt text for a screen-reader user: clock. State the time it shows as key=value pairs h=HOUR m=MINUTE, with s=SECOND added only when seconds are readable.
h=12 m=51
